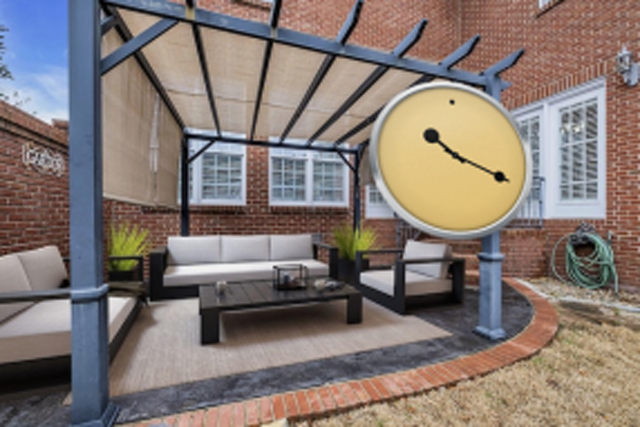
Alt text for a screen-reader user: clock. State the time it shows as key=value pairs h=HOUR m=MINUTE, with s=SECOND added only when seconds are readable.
h=10 m=19
